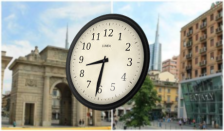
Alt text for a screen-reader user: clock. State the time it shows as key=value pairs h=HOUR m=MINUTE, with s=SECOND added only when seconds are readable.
h=8 m=31
